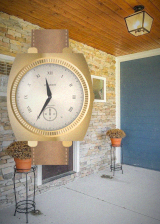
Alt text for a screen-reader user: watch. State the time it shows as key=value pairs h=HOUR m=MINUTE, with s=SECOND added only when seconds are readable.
h=11 m=35
